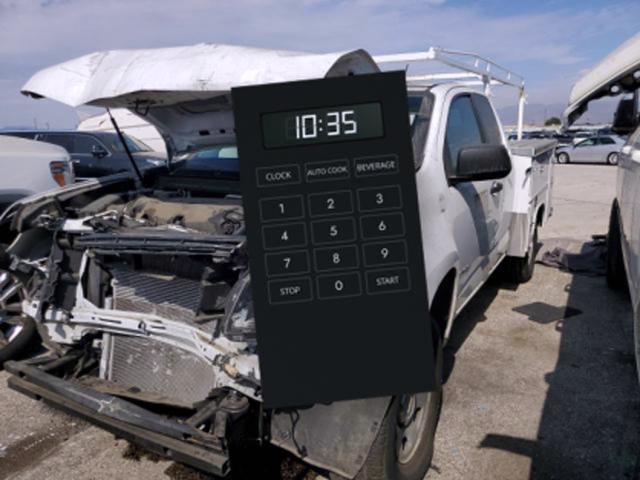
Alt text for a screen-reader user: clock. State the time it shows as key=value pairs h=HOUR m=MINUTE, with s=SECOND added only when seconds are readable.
h=10 m=35
